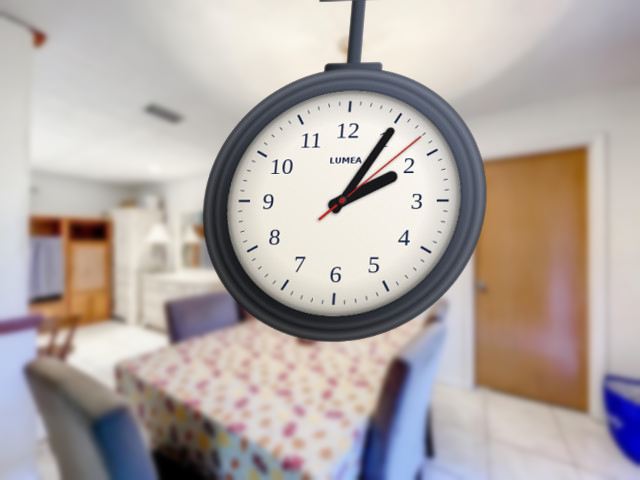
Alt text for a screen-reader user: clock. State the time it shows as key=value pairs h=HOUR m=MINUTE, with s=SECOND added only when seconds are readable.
h=2 m=5 s=8
